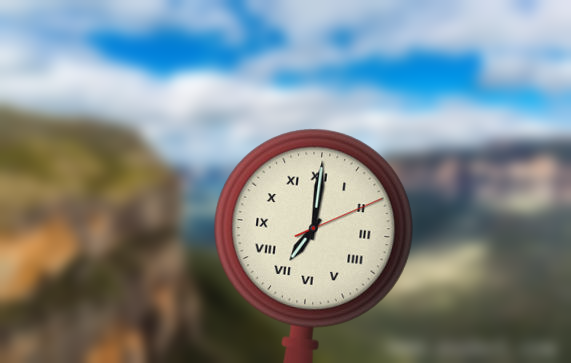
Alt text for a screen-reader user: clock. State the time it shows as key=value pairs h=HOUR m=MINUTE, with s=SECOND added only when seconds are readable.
h=7 m=0 s=10
